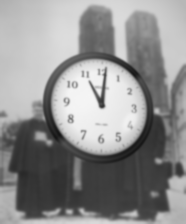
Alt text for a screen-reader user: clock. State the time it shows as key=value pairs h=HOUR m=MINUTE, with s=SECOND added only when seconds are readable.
h=11 m=1
